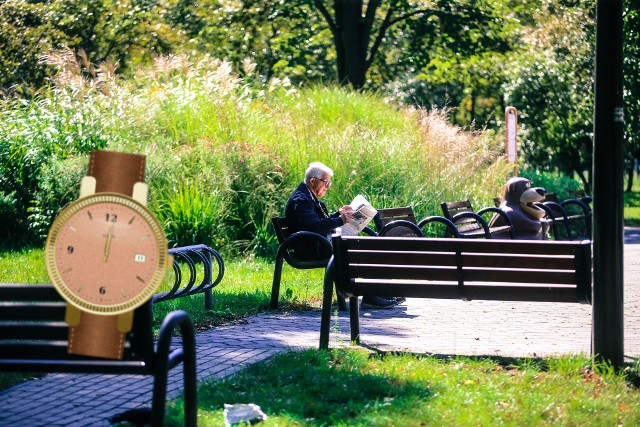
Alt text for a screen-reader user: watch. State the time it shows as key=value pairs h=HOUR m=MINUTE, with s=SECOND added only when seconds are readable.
h=12 m=1
